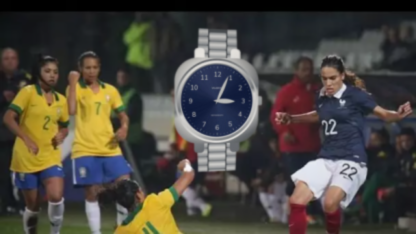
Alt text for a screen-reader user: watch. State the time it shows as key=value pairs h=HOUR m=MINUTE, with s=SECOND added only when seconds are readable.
h=3 m=4
